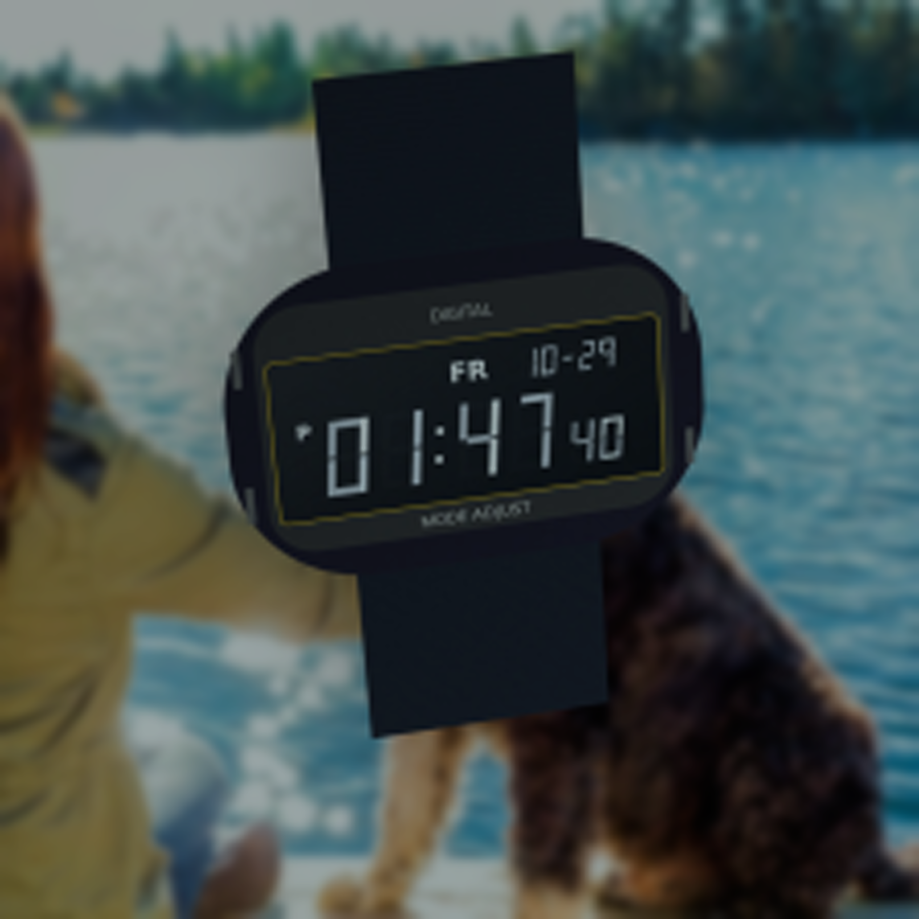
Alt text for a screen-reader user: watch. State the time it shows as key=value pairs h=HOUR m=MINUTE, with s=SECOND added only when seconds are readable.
h=1 m=47 s=40
